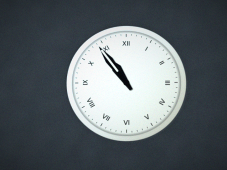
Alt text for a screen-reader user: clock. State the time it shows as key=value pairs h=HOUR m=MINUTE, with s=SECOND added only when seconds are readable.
h=10 m=54
